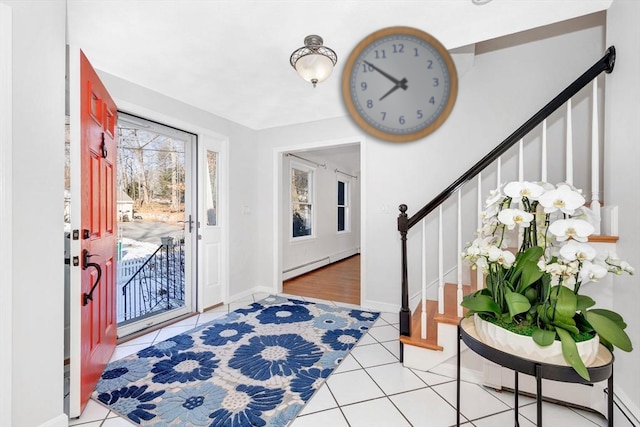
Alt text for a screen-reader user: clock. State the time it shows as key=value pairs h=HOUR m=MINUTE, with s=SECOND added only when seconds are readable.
h=7 m=51
